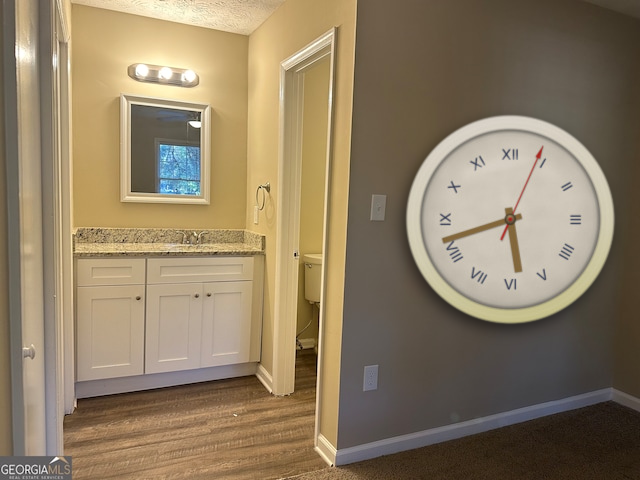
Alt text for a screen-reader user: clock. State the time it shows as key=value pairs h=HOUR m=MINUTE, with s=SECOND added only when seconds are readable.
h=5 m=42 s=4
